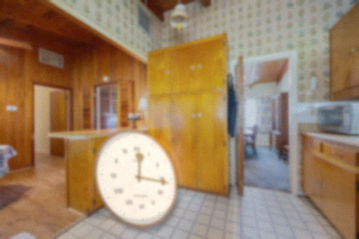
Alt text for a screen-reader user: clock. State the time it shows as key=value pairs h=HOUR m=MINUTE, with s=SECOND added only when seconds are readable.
h=12 m=16
